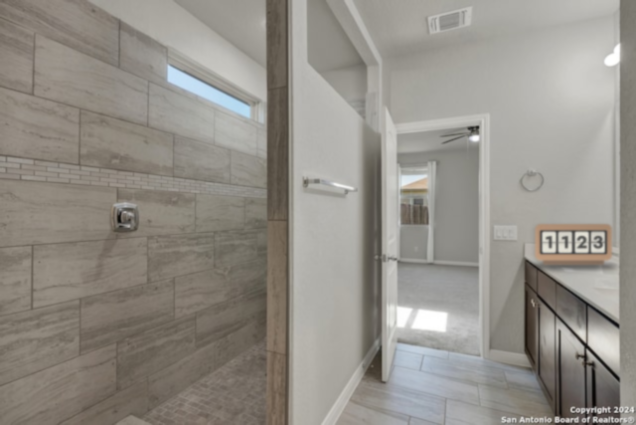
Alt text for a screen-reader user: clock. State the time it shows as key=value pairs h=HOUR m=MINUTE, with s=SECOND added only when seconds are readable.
h=11 m=23
